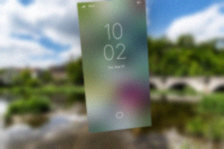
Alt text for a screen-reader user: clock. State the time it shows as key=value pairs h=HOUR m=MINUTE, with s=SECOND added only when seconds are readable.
h=10 m=2
